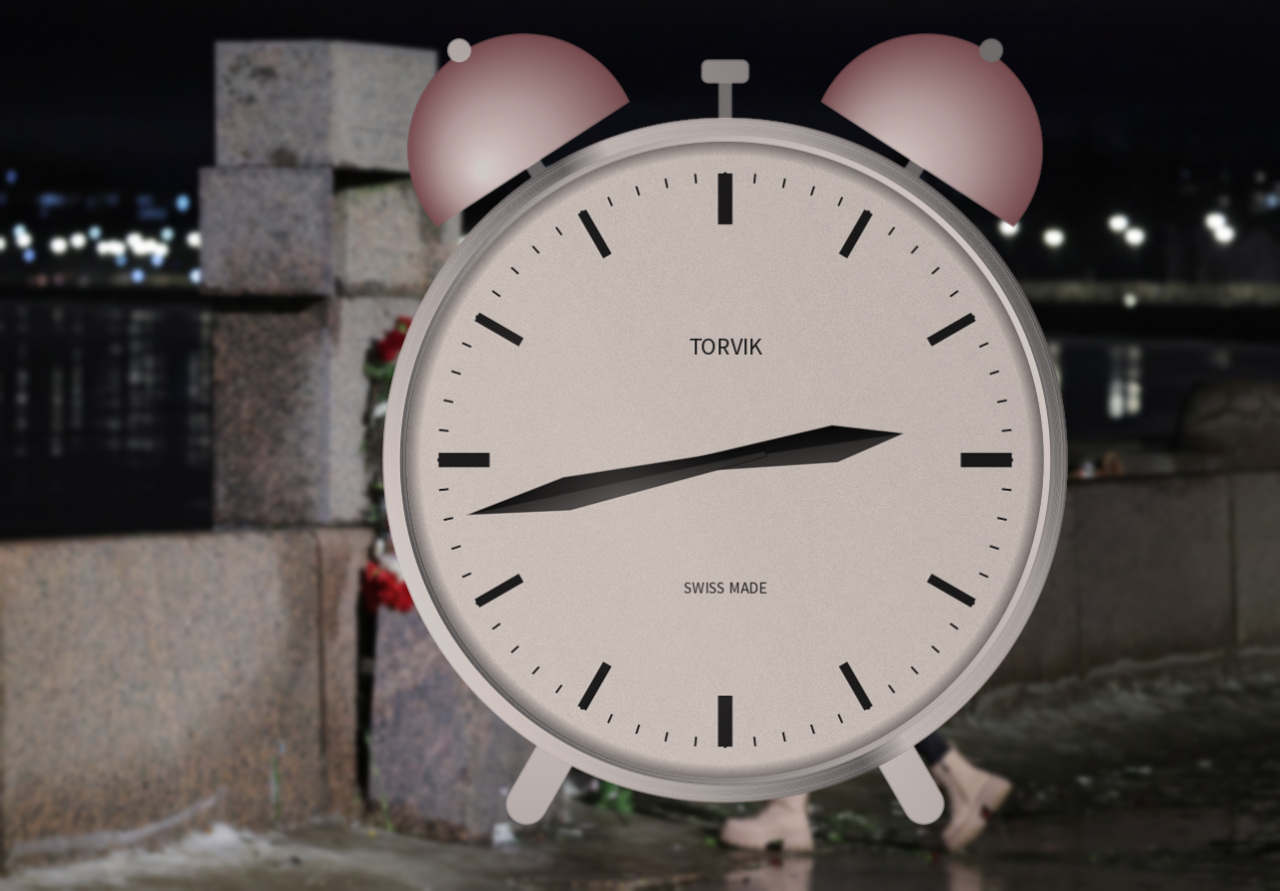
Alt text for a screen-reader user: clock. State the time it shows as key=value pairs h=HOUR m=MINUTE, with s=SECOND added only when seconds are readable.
h=2 m=43
